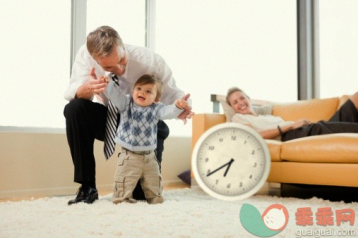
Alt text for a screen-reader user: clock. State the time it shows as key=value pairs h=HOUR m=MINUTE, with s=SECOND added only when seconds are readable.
h=6 m=39
